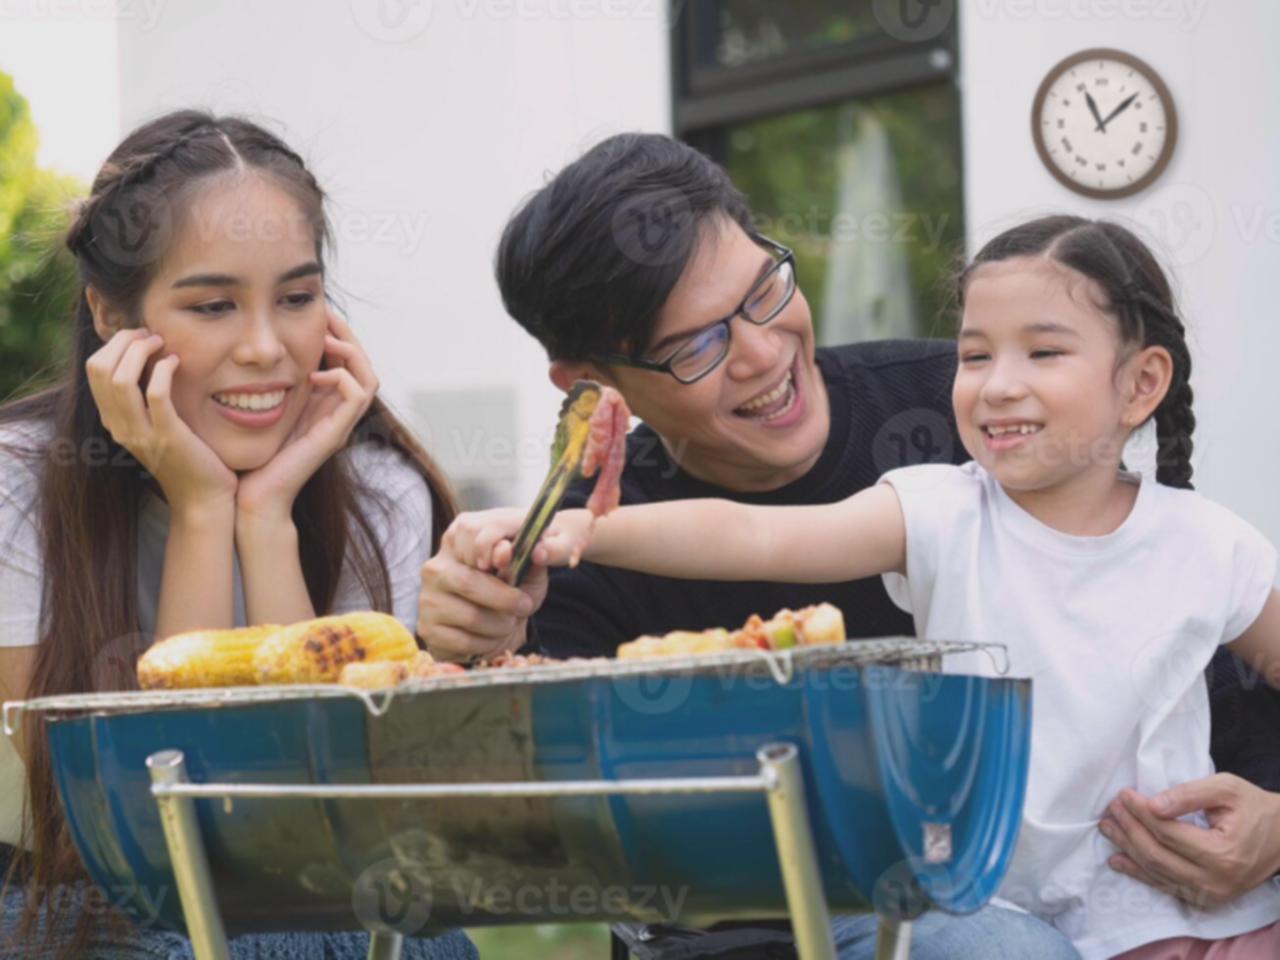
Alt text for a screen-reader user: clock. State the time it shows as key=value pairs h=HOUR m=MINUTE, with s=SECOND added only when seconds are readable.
h=11 m=8
